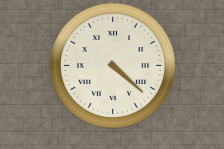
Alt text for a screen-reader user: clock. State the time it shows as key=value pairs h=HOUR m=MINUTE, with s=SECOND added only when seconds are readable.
h=4 m=22
